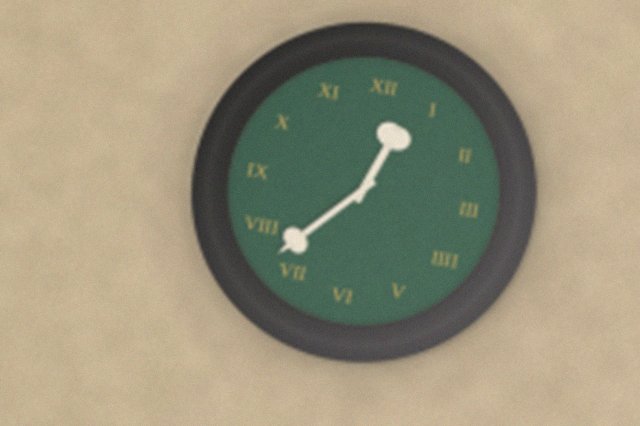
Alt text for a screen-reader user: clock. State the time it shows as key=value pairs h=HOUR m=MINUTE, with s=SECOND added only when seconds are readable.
h=12 m=37
